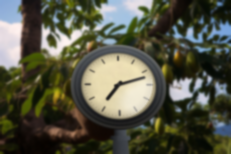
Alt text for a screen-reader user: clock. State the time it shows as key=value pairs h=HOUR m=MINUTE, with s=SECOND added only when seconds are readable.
h=7 m=12
